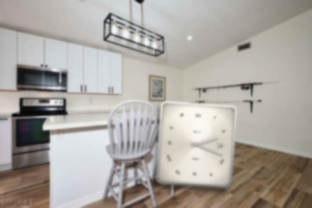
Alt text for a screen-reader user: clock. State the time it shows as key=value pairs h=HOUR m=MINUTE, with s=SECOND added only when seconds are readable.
h=2 m=18
